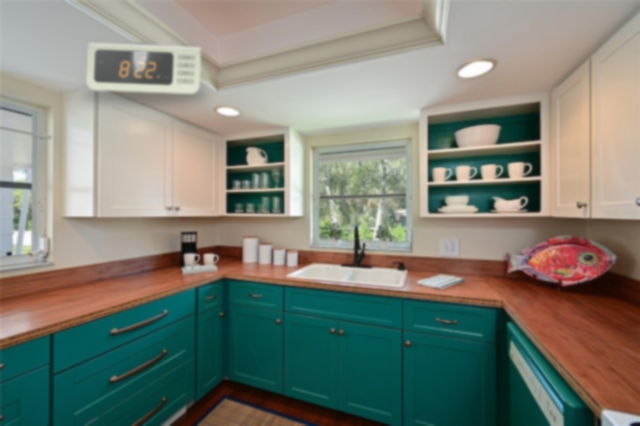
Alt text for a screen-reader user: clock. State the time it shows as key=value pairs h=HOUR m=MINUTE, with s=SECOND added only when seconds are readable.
h=8 m=22
